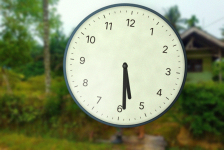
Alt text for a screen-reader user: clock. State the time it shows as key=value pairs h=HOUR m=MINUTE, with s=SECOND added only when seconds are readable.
h=5 m=29
